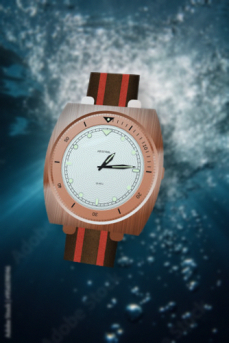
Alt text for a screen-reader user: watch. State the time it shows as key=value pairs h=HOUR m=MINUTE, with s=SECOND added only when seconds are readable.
h=1 m=14
